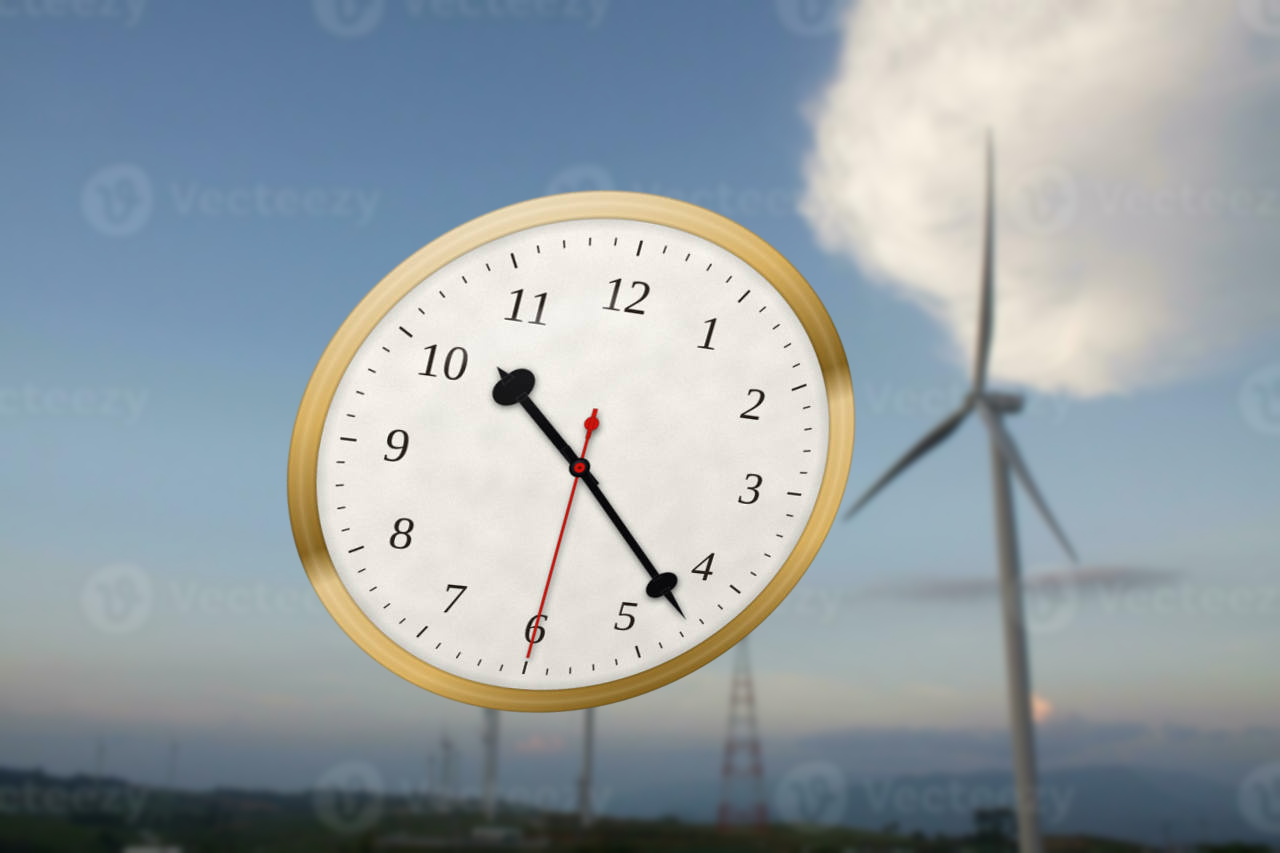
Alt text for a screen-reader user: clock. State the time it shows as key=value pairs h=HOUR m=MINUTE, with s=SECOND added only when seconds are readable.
h=10 m=22 s=30
